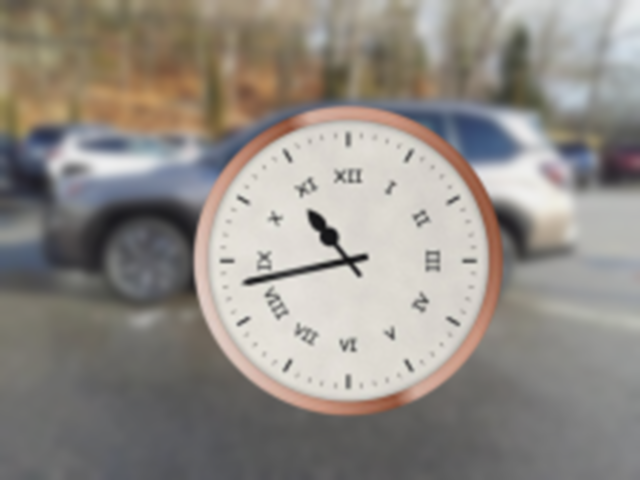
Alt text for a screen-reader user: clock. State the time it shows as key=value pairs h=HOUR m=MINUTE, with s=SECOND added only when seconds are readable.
h=10 m=43
